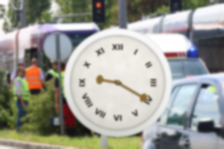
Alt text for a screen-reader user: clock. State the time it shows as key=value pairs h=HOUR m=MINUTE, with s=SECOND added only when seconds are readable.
h=9 m=20
